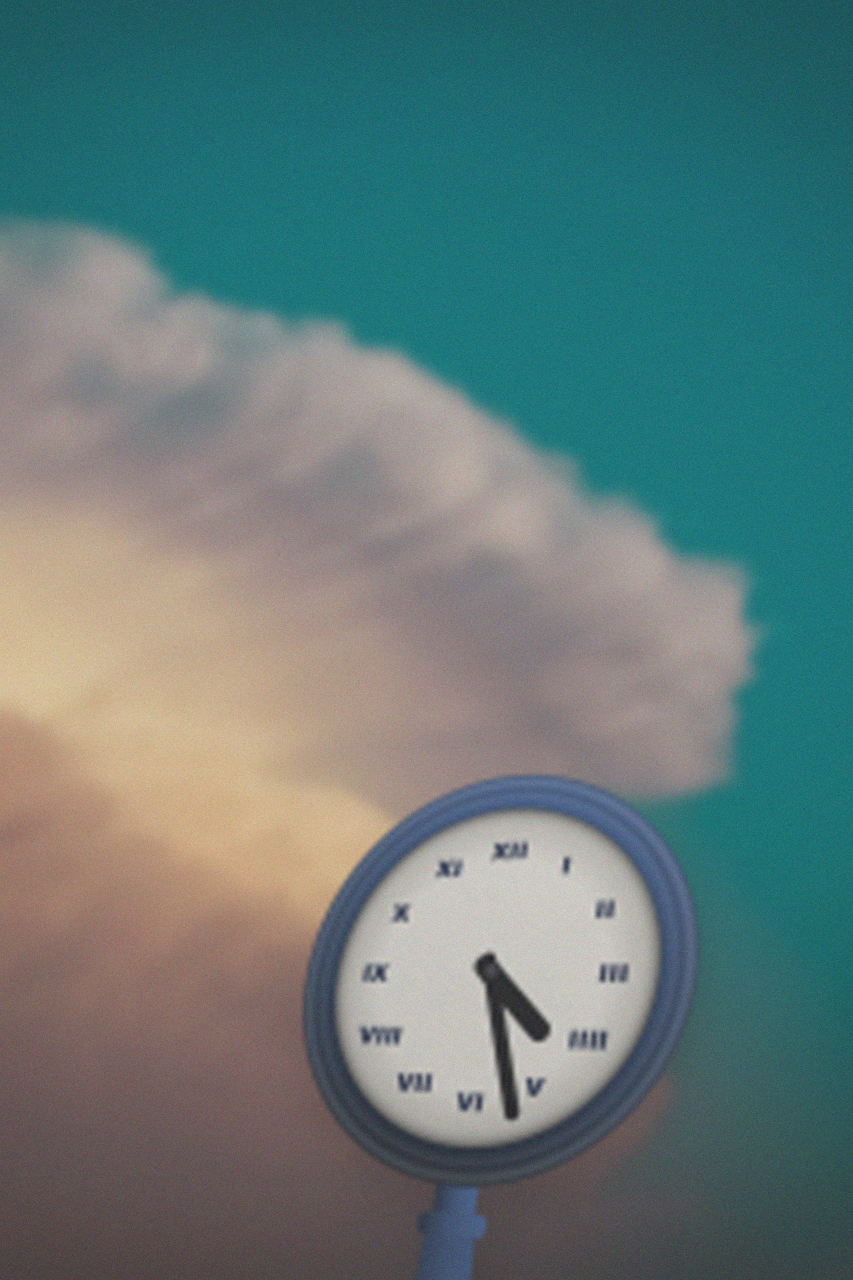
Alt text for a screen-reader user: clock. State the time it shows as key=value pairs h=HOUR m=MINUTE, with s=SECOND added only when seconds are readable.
h=4 m=27
